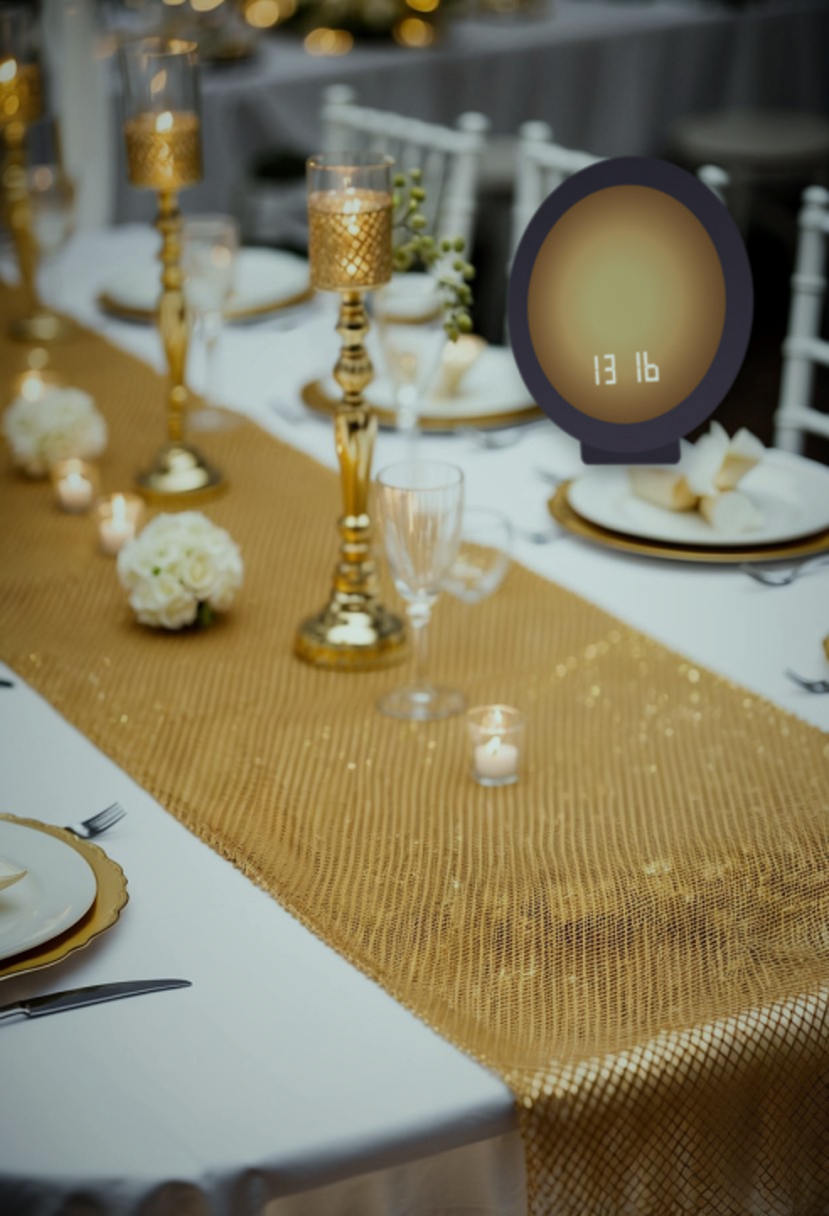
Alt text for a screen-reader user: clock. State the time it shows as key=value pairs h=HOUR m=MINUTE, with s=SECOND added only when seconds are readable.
h=13 m=16
